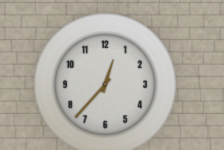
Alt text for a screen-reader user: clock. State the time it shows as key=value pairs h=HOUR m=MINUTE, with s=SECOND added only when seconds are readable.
h=12 m=37
